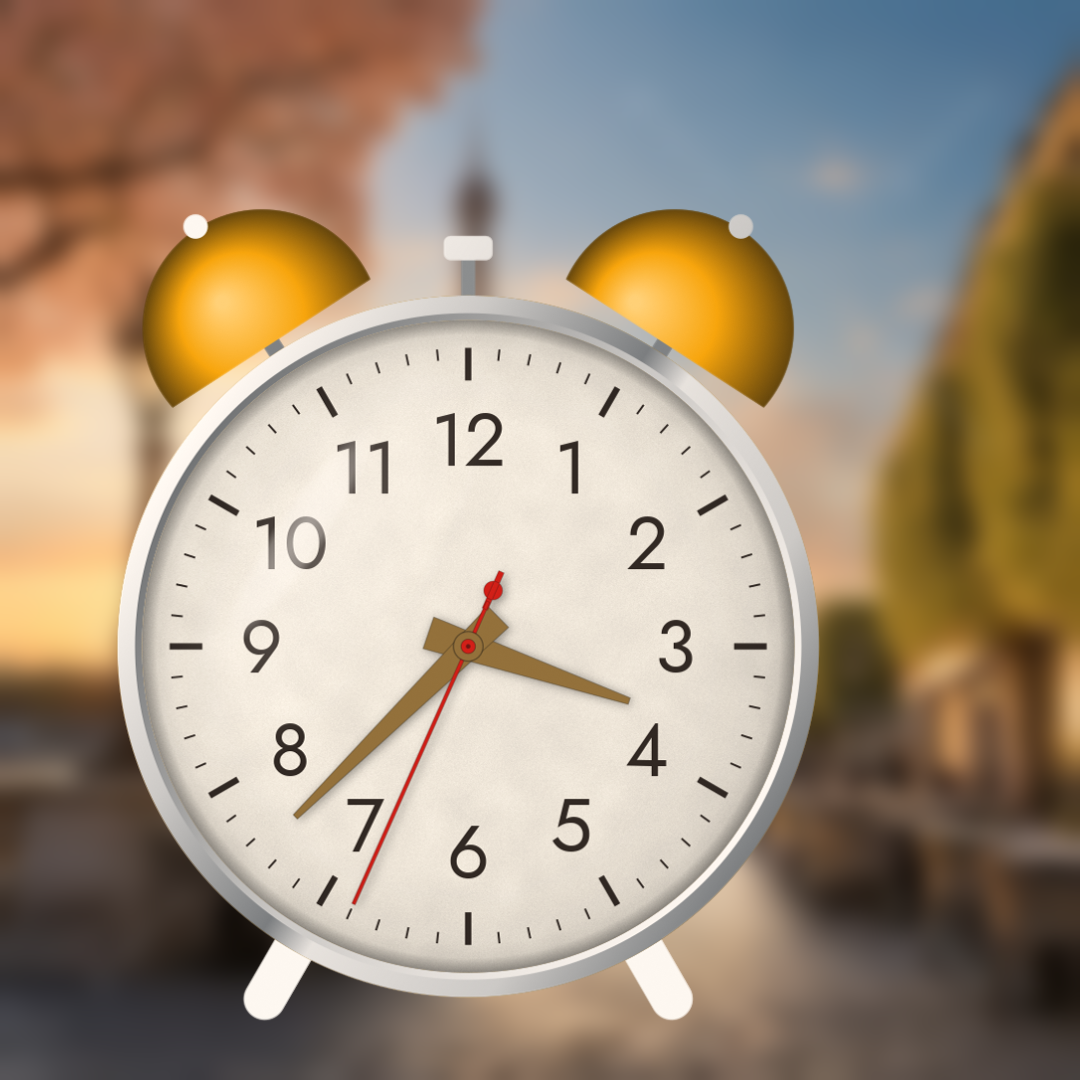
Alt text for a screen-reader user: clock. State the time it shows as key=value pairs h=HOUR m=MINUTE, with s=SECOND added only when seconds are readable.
h=3 m=37 s=34
